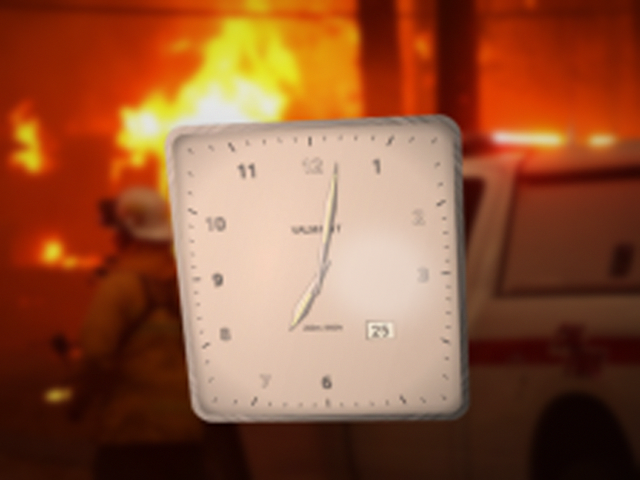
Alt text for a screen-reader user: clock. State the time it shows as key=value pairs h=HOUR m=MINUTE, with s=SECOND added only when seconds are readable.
h=7 m=2
